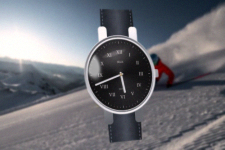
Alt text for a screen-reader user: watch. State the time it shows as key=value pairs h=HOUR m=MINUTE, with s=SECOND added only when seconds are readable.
h=5 m=42
